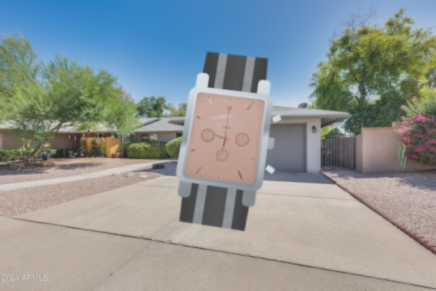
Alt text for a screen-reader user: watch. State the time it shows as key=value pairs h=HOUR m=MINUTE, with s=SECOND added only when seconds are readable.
h=9 m=32
